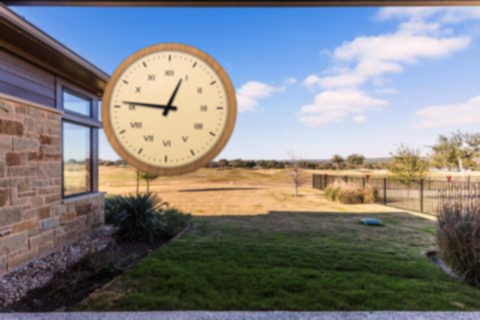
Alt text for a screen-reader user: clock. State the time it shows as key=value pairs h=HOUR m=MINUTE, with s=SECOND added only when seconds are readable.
h=12 m=46
